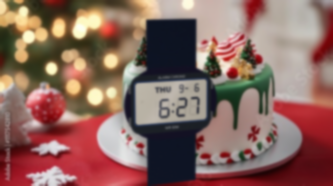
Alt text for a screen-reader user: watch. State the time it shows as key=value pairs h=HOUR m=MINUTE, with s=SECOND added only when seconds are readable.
h=6 m=27
